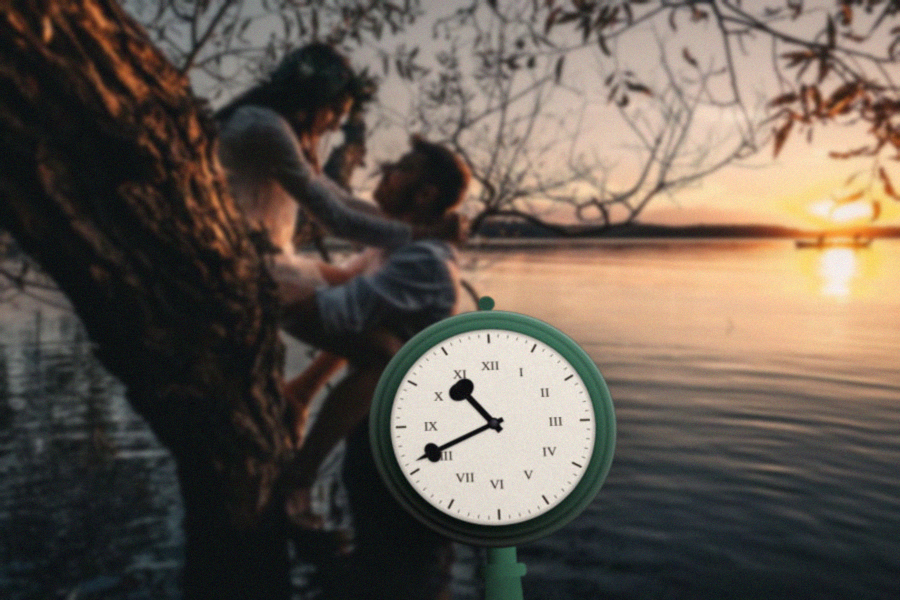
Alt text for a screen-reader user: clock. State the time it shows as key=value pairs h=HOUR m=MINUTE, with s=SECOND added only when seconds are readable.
h=10 m=41
